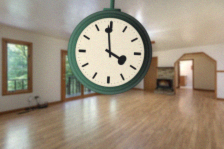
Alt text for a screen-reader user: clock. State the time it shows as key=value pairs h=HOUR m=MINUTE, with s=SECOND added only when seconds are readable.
h=3 m=59
